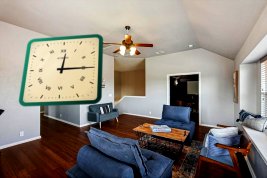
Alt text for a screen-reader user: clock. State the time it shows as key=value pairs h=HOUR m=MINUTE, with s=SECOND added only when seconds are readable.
h=12 m=15
